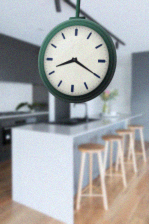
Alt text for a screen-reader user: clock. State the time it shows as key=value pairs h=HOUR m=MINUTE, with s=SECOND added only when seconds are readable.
h=8 m=20
